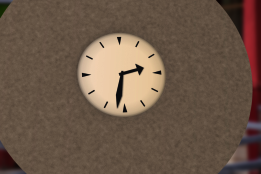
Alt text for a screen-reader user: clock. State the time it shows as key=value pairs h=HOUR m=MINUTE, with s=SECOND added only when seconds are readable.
h=2 m=32
